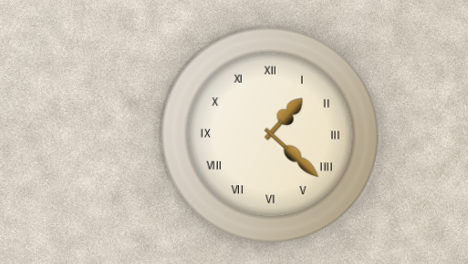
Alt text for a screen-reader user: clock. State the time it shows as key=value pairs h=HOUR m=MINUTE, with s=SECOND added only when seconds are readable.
h=1 m=22
